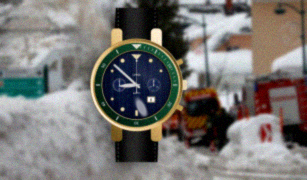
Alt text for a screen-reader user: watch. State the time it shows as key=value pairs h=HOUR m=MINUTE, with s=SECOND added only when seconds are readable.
h=8 m=52
